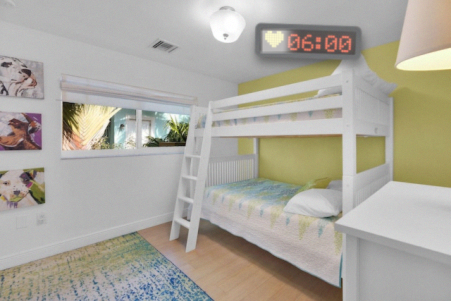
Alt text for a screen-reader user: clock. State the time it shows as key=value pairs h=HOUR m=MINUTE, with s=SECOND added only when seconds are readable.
h=6 m=0
